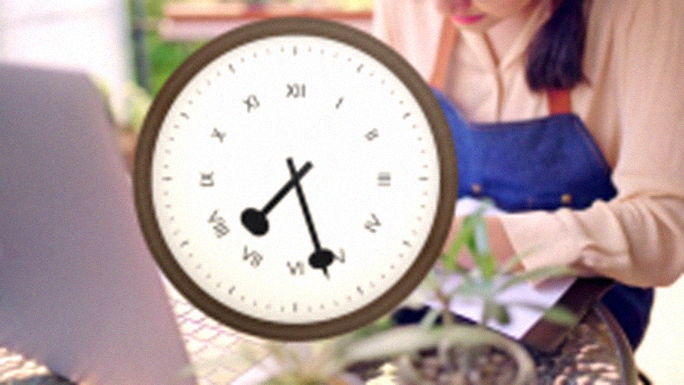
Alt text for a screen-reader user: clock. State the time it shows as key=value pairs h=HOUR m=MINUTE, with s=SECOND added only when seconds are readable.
h=7 m=27
